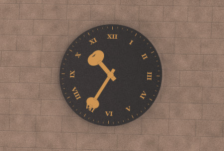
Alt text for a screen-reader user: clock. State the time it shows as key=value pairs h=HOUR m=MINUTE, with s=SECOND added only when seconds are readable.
h=10 m=35
